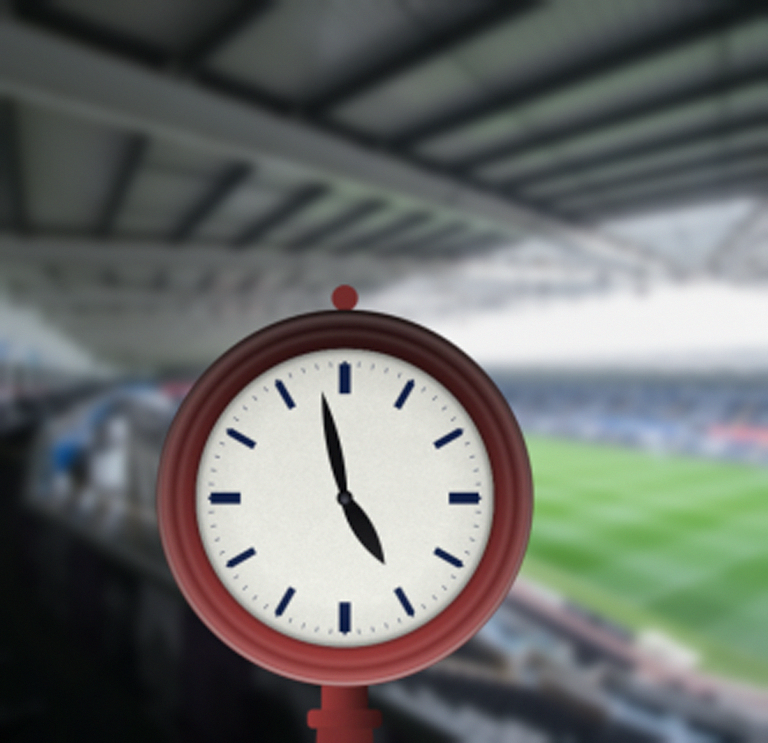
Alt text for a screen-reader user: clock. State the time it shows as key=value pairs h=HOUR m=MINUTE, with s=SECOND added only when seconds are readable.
h=4 m=58
